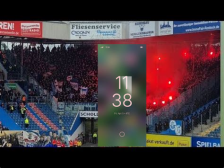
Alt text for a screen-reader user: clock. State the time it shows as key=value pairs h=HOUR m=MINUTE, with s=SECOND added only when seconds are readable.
h=11 m=38
